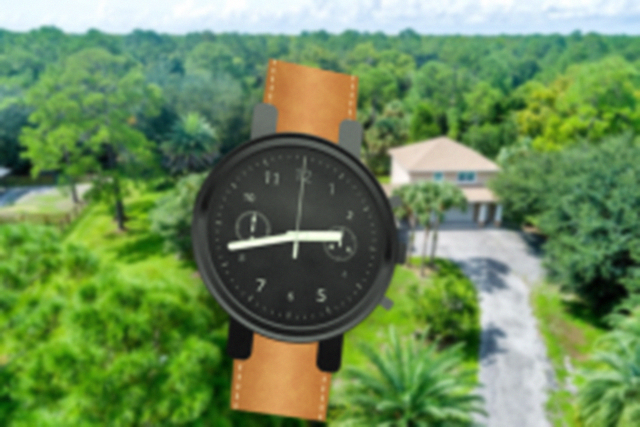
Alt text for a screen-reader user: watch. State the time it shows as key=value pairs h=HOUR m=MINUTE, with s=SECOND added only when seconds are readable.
h=2 m=42
